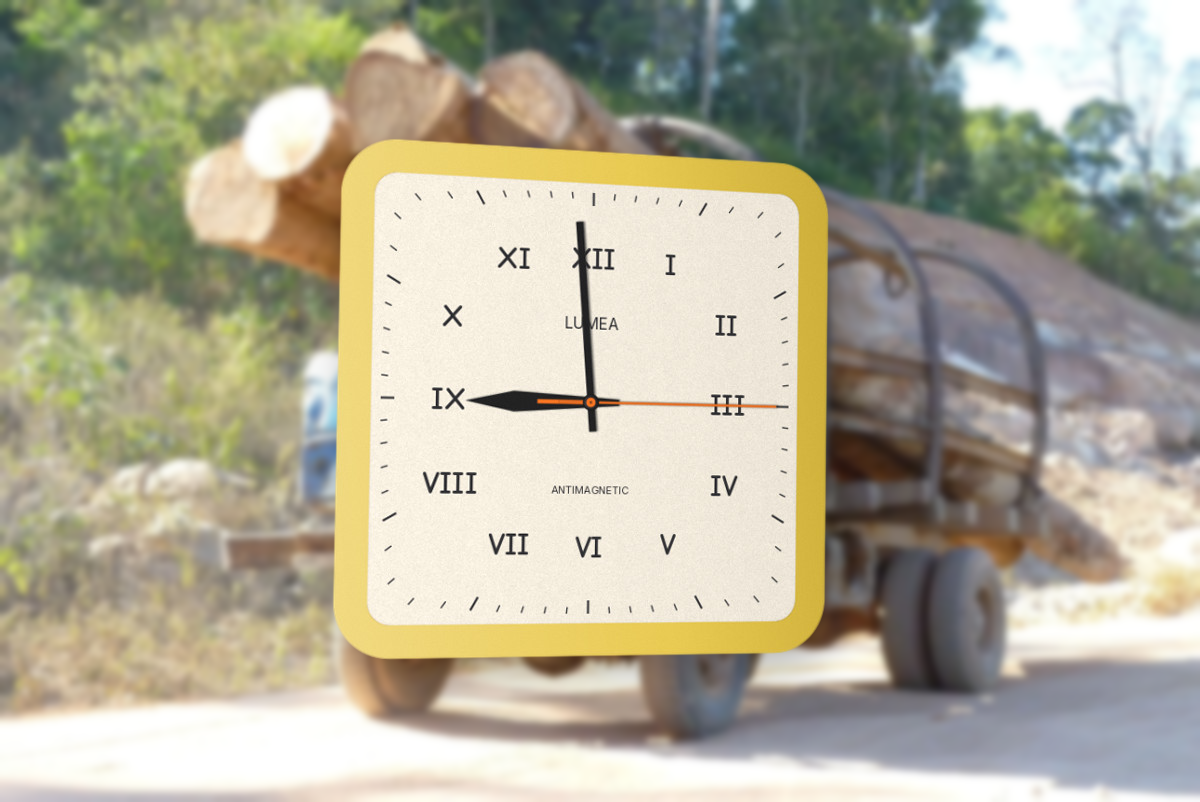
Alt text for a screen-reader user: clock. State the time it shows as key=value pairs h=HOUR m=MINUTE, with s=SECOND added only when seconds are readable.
h=8 m=59 s=15
